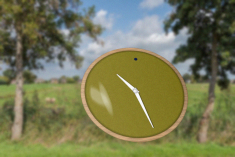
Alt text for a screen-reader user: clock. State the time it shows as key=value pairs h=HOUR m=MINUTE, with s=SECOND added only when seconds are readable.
h=10 m=26
